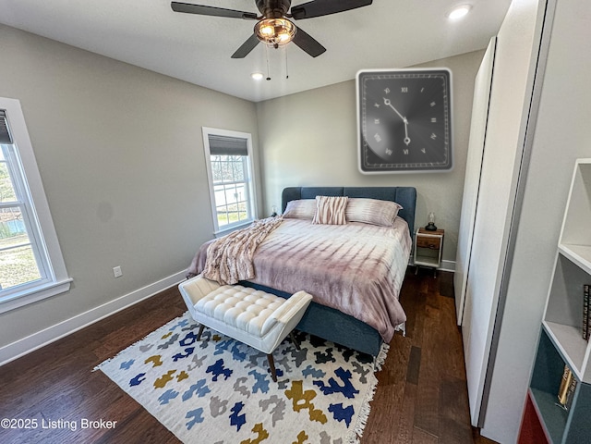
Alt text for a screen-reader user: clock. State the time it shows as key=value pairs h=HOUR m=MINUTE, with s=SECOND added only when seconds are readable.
h=5 m=53
